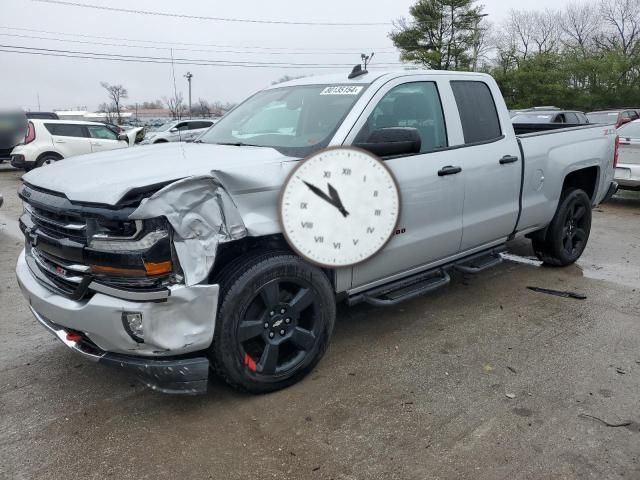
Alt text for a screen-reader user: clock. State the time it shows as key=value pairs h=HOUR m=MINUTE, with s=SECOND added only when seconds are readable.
h=10 m=50
